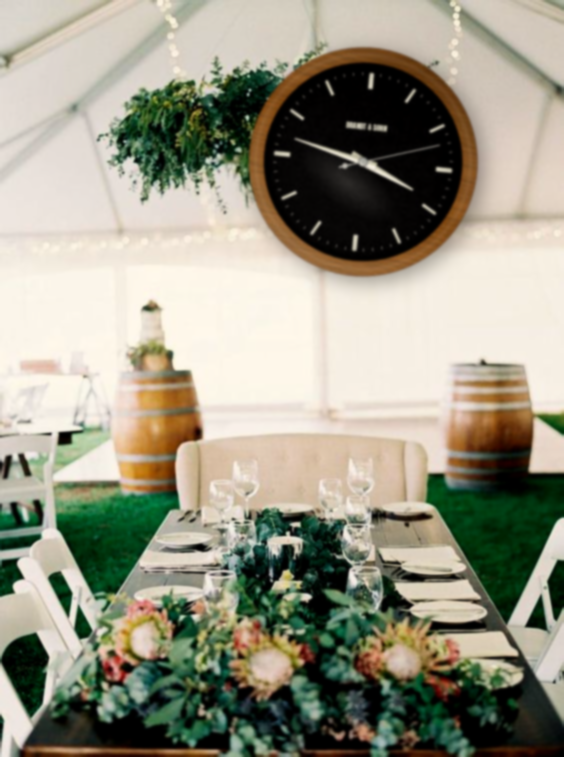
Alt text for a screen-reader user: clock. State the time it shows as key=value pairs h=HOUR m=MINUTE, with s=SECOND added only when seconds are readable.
h=3 m=47 s=12
